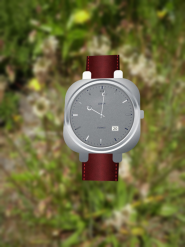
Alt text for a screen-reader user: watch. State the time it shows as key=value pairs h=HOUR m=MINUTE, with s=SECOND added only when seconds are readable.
h=10 m=1
